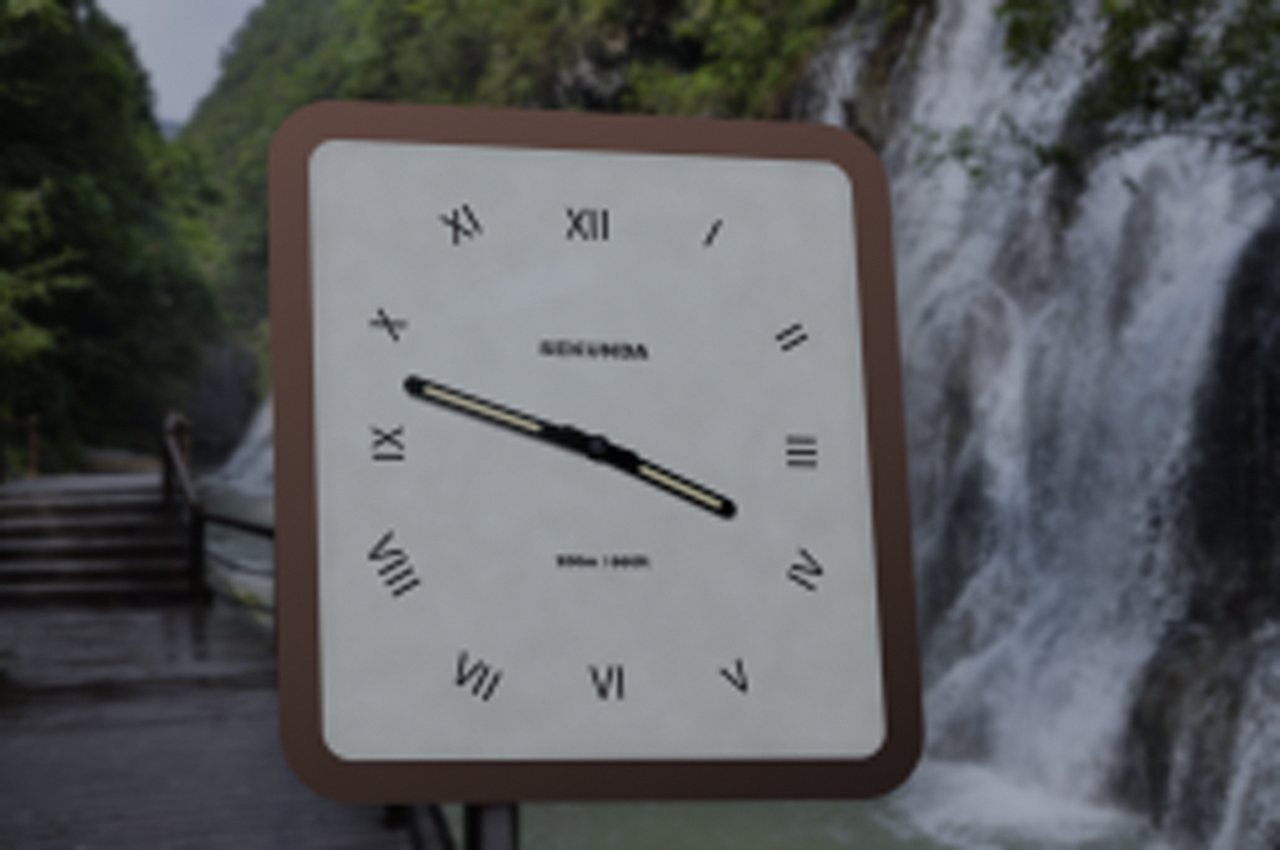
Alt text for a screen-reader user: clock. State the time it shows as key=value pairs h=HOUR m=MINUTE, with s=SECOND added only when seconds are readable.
h=3 m=48
